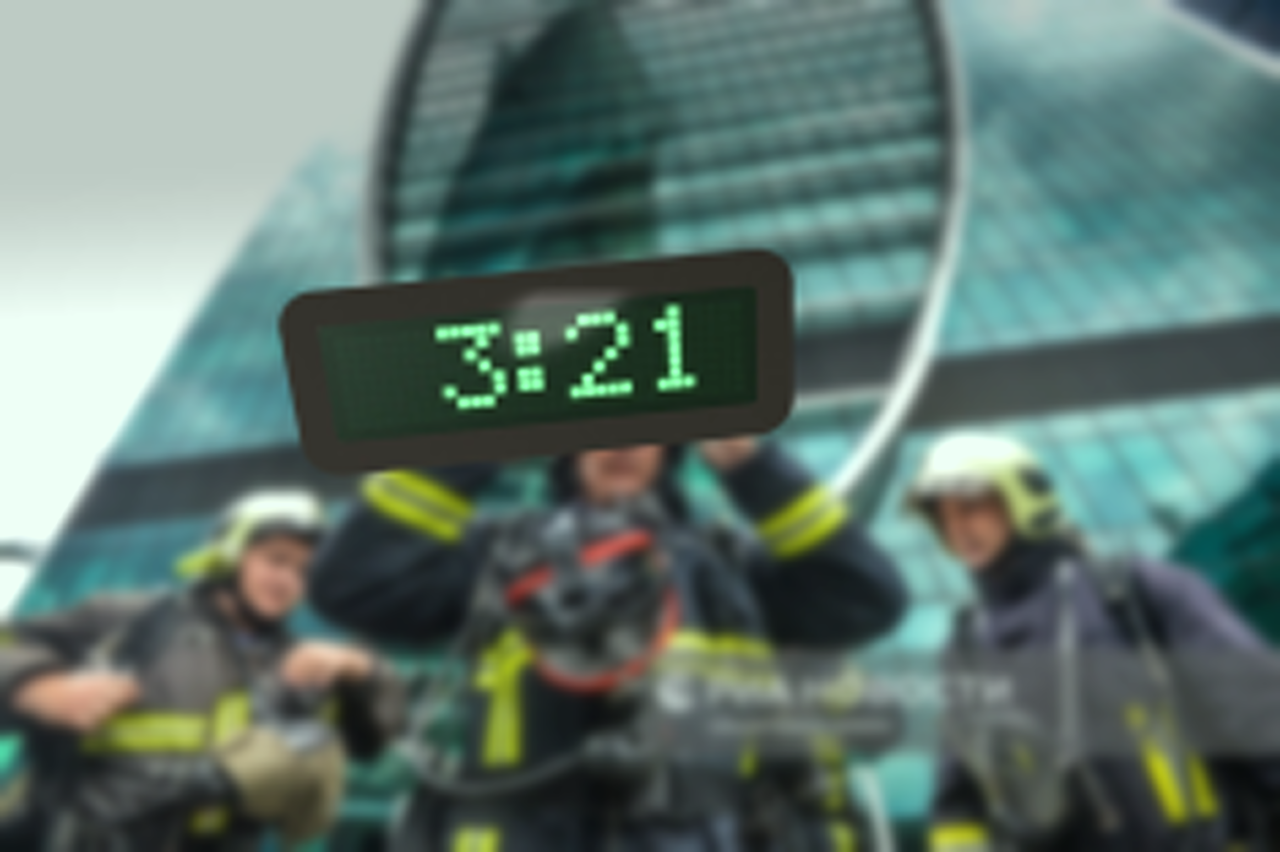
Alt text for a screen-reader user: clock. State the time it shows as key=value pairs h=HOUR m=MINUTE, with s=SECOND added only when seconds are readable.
h=3 m=21
